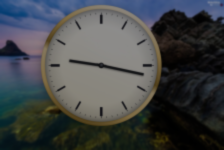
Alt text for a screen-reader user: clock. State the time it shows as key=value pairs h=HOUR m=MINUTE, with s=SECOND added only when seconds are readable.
h=9 m=17
